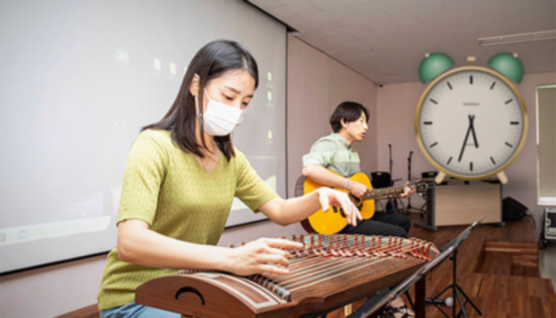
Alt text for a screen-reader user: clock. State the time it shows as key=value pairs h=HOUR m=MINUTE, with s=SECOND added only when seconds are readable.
h=5 m=33
